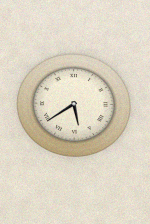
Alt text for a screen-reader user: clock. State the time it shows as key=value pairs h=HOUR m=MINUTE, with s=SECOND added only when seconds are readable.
h=5 m=39
